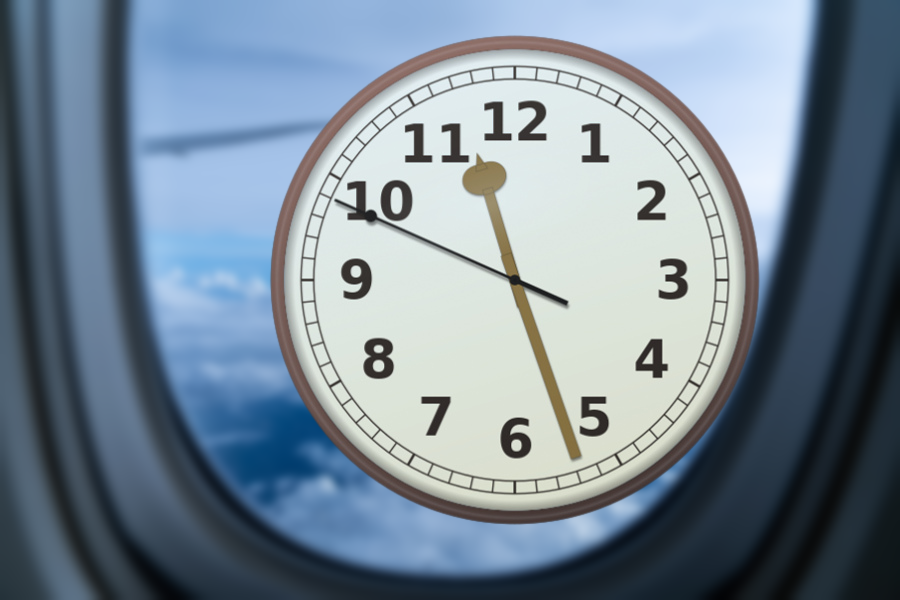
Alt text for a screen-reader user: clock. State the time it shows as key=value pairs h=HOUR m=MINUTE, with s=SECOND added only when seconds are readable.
h=11 m=26 s=49
